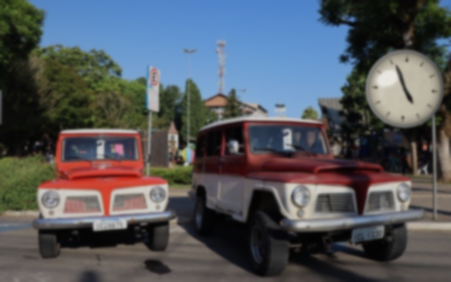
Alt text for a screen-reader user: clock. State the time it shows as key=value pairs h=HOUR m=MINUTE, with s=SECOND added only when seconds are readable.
h=4 m=56
